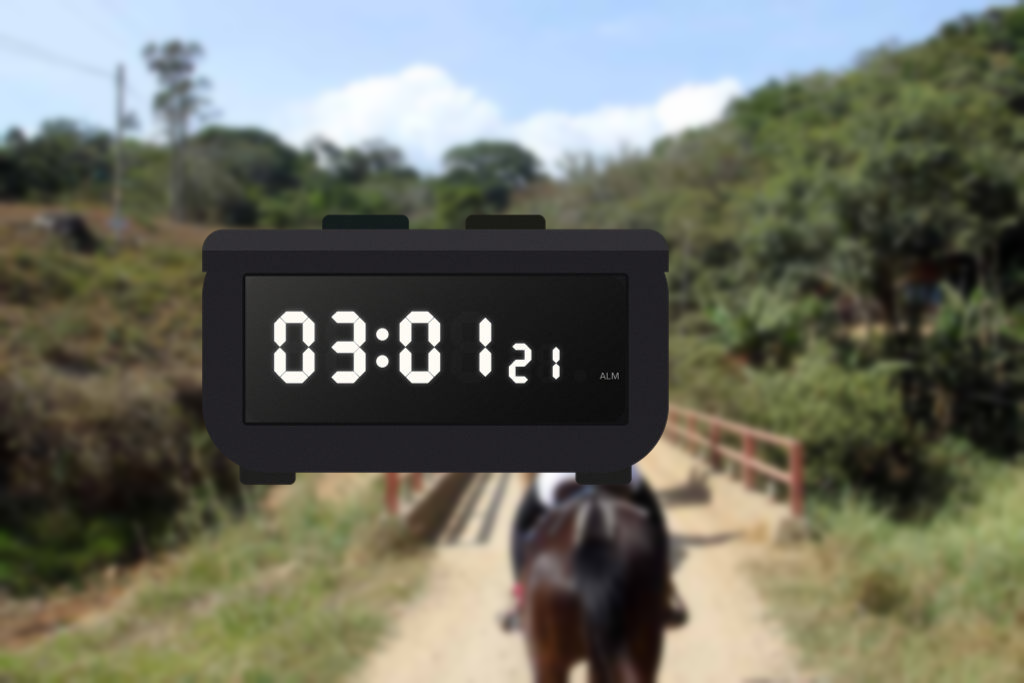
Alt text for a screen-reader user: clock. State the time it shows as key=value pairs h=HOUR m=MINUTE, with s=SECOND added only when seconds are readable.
h=3 m=1 s=21
